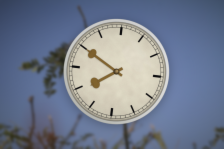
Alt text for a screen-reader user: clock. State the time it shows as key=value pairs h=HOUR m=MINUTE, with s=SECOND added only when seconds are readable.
h=7 m=50
